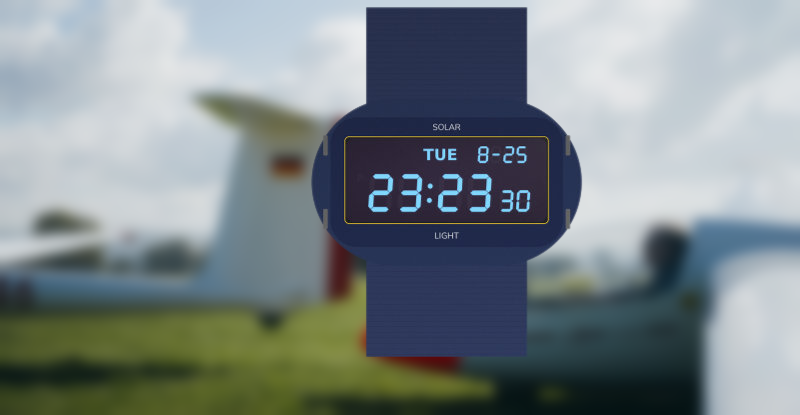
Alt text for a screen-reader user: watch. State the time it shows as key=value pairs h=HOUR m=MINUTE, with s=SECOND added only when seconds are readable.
h=23 m=23 s=30
